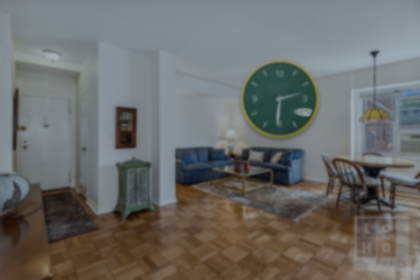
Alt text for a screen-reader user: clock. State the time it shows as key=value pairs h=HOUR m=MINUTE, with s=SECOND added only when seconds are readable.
h=2 m=31
